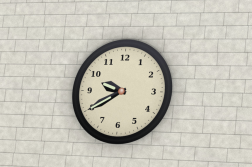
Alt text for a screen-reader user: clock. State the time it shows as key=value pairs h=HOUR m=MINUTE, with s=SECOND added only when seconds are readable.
h=9 m=40
